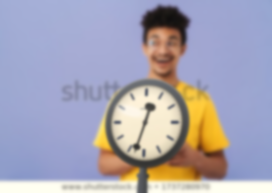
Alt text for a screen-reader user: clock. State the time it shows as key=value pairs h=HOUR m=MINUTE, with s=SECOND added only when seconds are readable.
h=12 m=33
